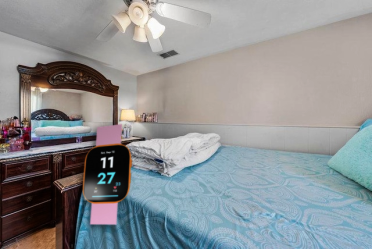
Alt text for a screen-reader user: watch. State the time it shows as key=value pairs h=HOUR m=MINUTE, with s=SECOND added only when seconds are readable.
h=11 m=27
